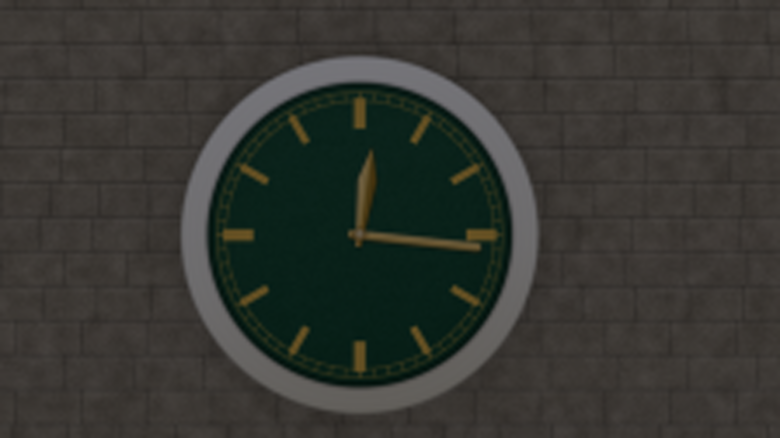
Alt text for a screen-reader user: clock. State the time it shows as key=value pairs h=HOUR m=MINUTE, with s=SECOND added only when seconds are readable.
h=12 m=16
